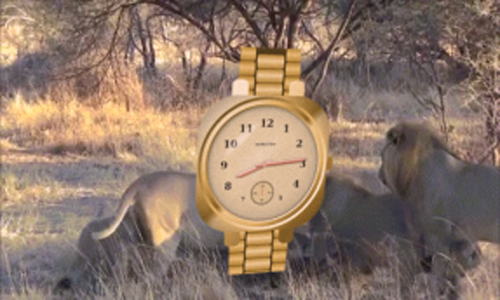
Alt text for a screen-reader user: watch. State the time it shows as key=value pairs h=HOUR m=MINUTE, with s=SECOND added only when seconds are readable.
h=8 m=14
